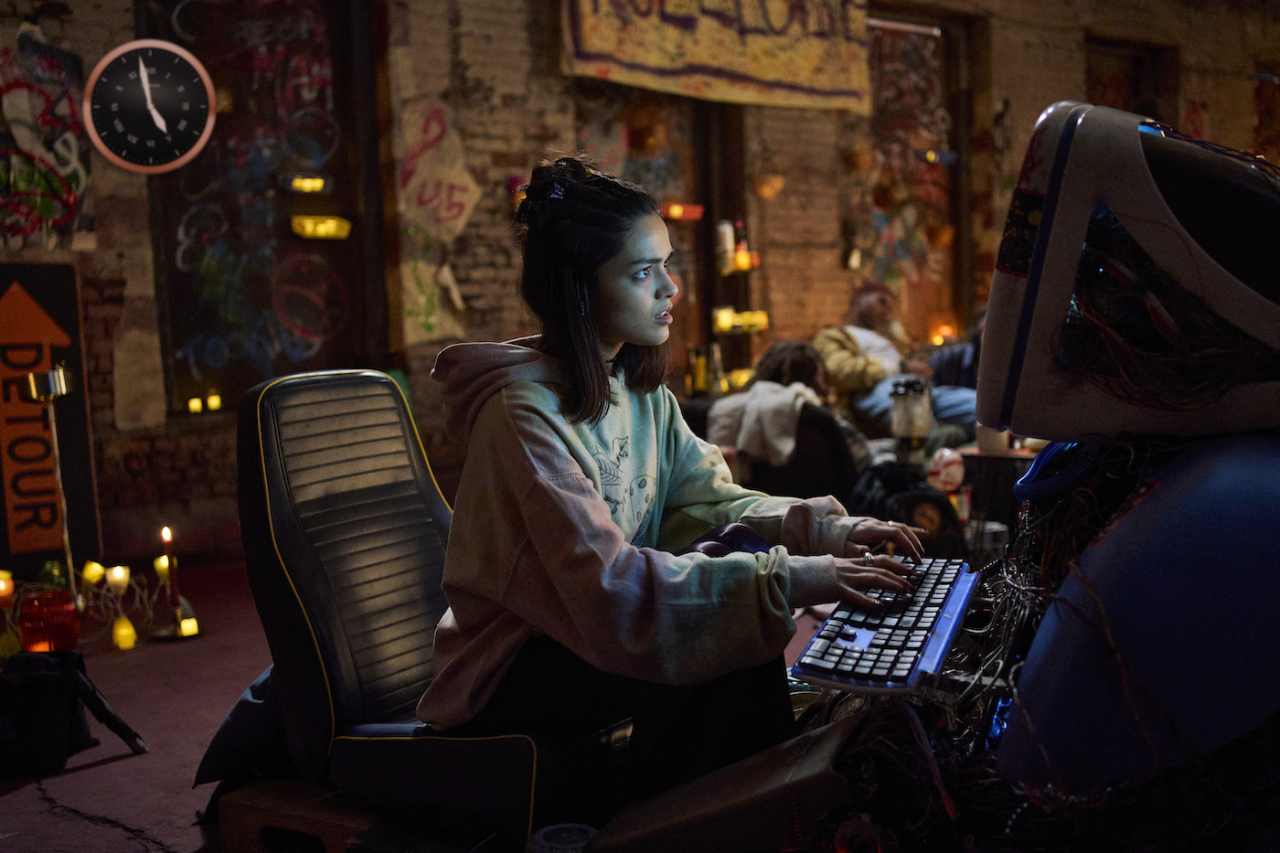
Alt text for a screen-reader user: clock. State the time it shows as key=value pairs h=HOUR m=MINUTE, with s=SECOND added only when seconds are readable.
h=4 m=58
